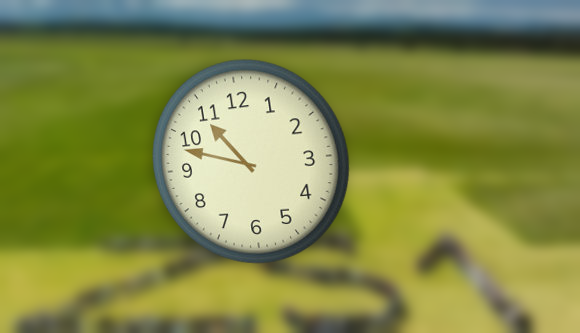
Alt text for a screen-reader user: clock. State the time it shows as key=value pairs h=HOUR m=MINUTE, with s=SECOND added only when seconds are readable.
h=10 m=48
